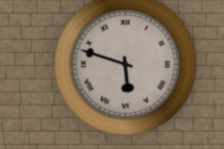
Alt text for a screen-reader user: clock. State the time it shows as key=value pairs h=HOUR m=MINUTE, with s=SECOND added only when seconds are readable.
h=5 m=48
